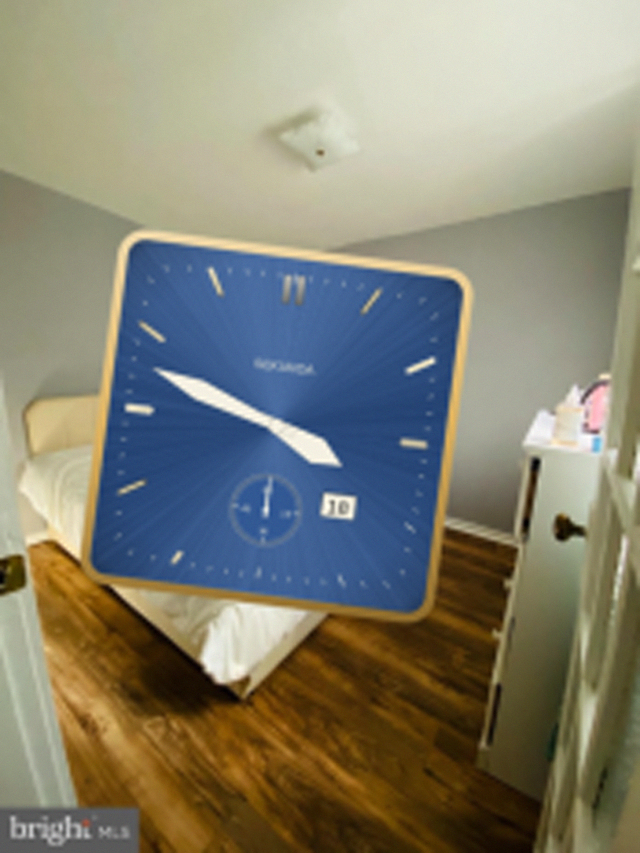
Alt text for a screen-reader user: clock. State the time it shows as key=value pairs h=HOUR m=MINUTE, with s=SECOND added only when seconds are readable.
h=3 m=48
